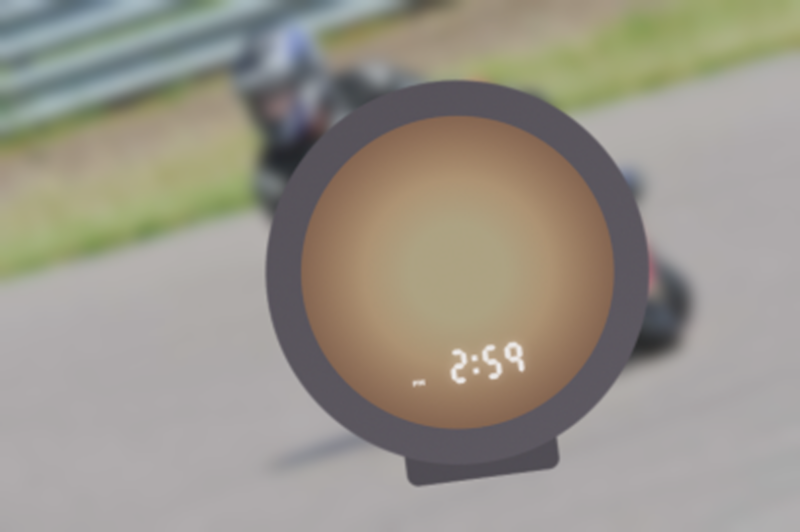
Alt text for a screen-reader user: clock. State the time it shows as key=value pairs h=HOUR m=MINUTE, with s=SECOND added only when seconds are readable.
h=2 m=59
